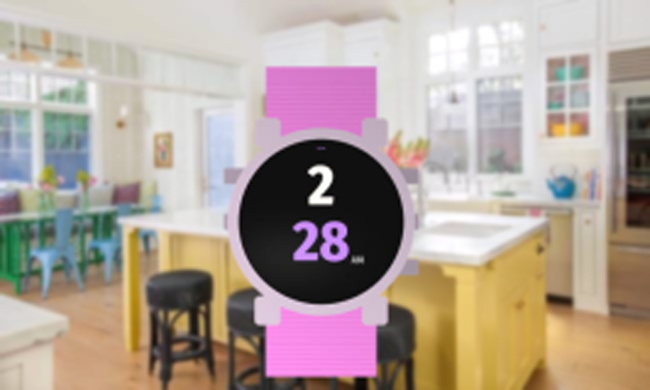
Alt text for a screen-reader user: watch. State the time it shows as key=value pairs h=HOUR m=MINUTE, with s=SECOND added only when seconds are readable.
h=2 m=28
